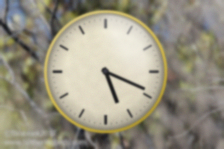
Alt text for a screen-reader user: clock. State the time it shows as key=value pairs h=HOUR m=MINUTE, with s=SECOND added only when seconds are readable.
h=5 m=19
